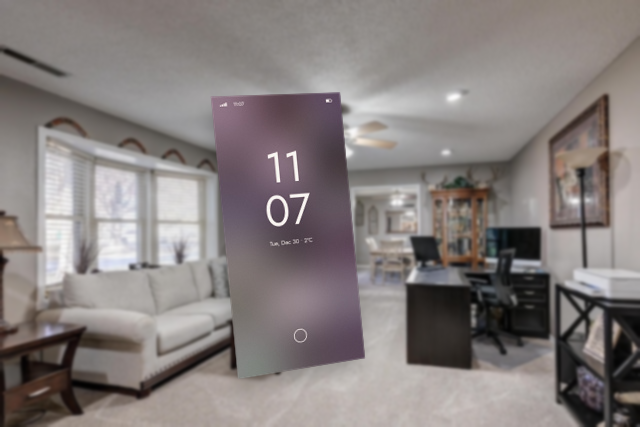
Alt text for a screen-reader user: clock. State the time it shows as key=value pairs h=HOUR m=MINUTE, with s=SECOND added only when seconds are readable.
h=11 m=7
